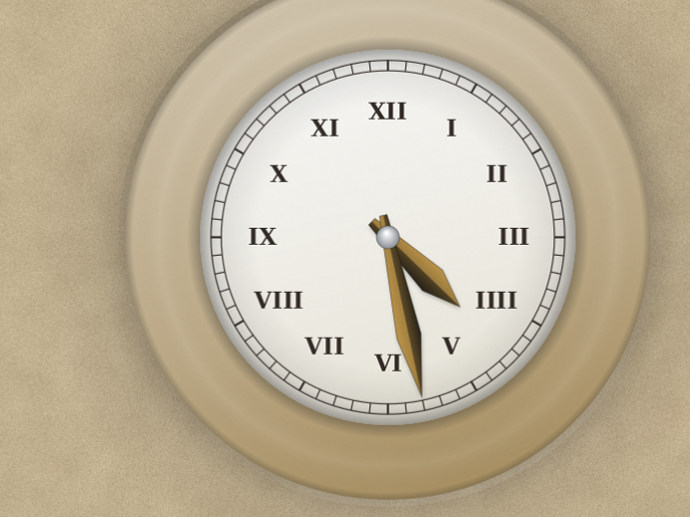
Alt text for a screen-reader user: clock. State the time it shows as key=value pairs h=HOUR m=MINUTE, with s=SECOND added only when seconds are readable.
h=4 m=28
